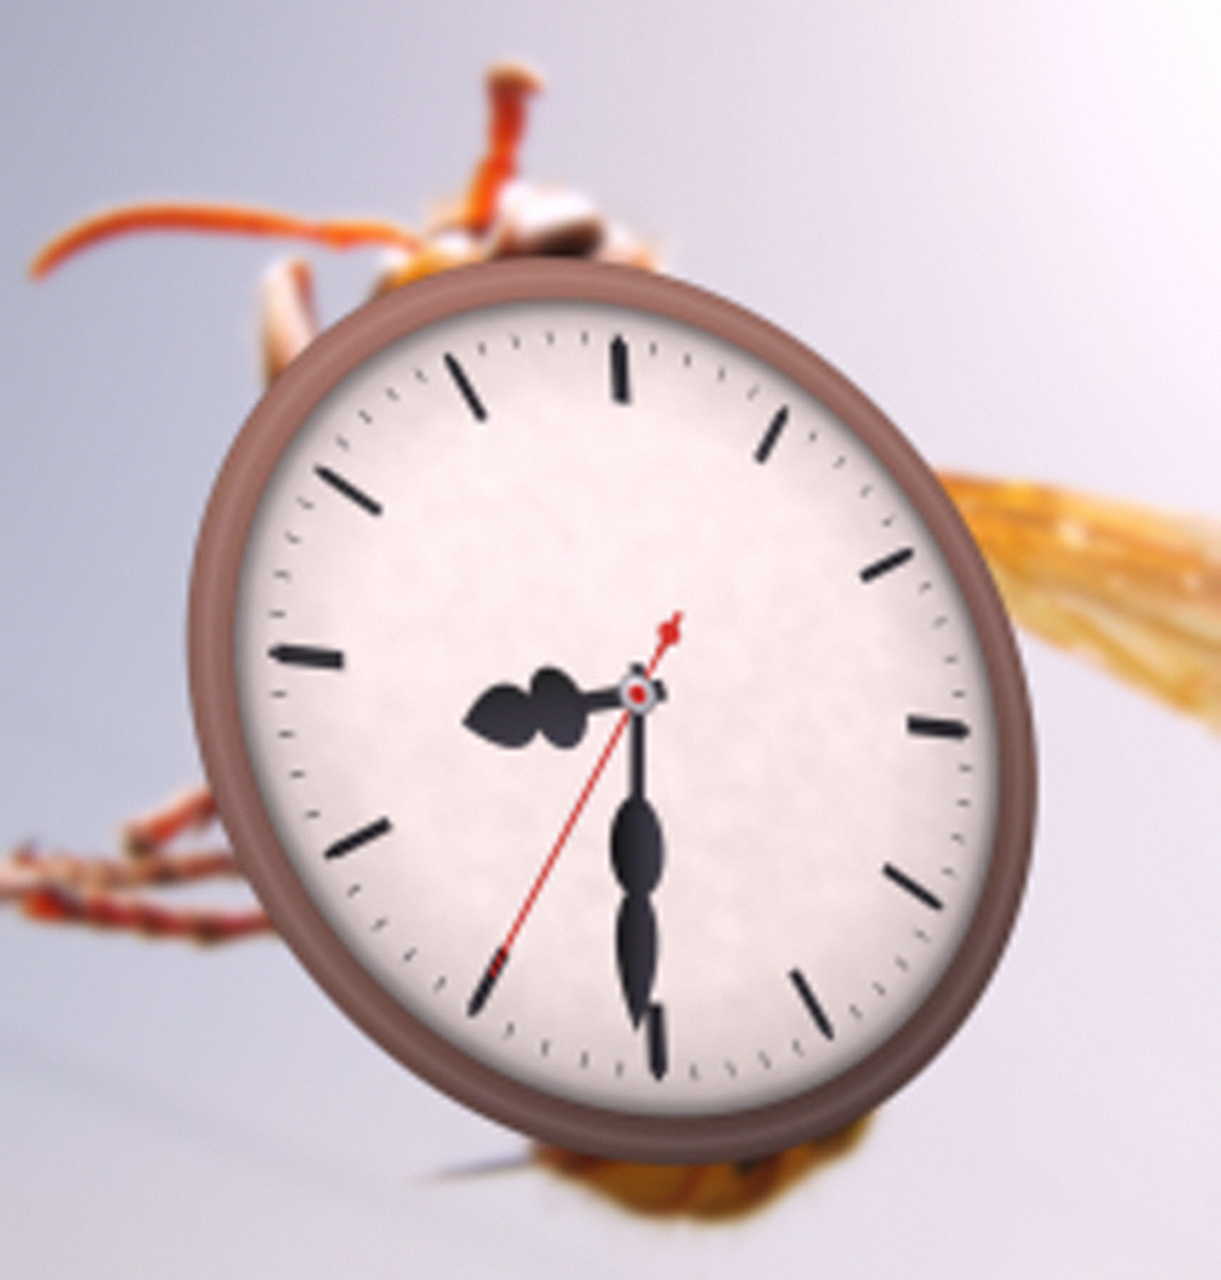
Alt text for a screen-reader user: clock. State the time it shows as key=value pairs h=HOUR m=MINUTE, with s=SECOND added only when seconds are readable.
h=8 m=30 s=35
